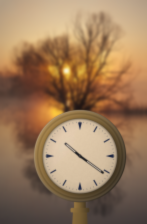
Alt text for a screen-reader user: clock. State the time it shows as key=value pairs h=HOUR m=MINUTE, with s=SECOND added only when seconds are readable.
h=10 m=21
